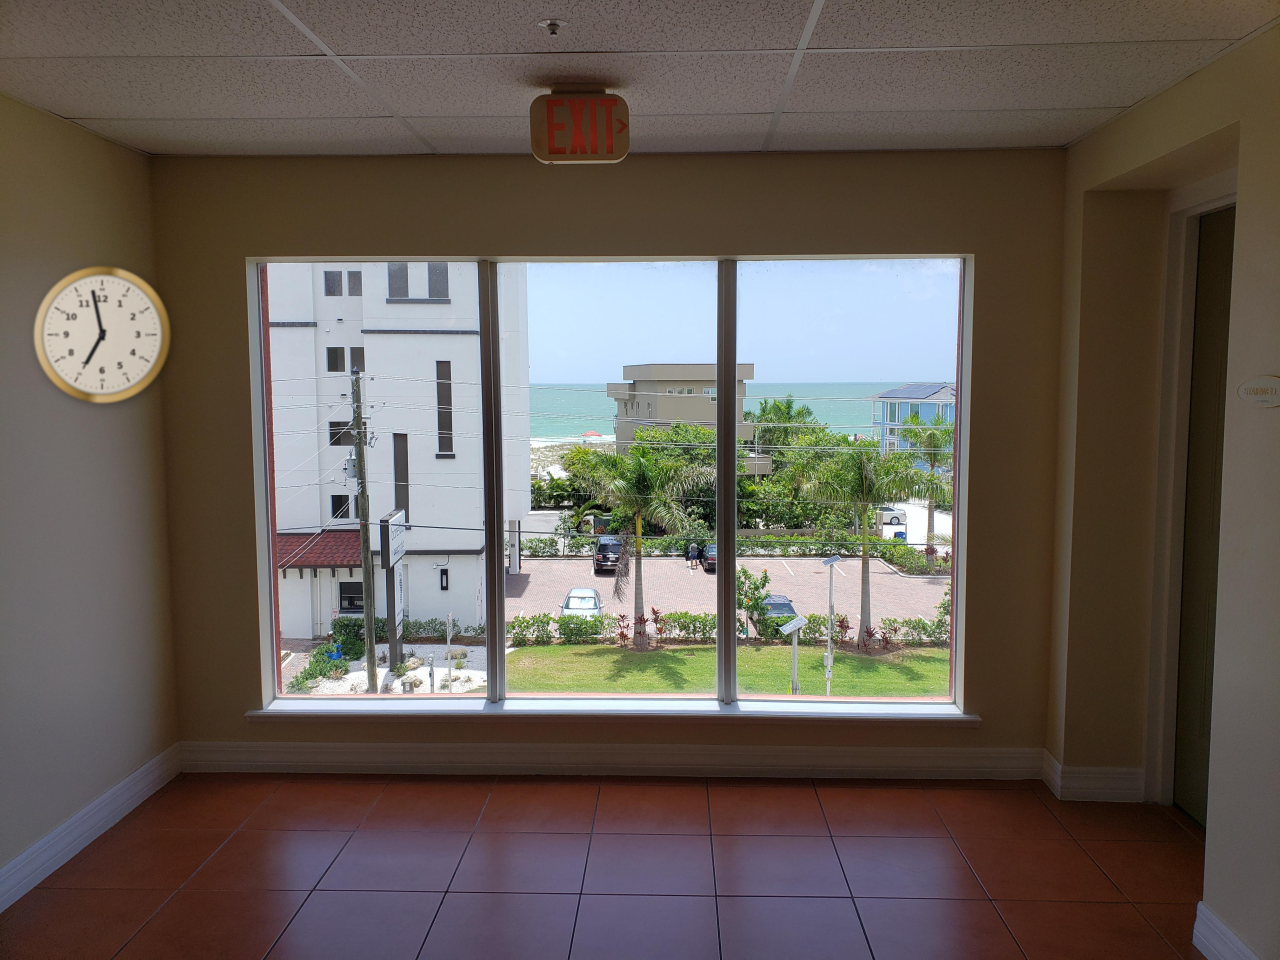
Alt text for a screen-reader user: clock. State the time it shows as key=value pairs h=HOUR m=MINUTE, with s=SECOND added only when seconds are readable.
h=6 m=58
